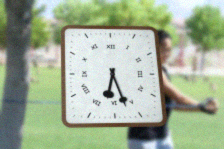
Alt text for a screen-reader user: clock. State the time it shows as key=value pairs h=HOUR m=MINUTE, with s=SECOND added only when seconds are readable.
h=6 m=27
